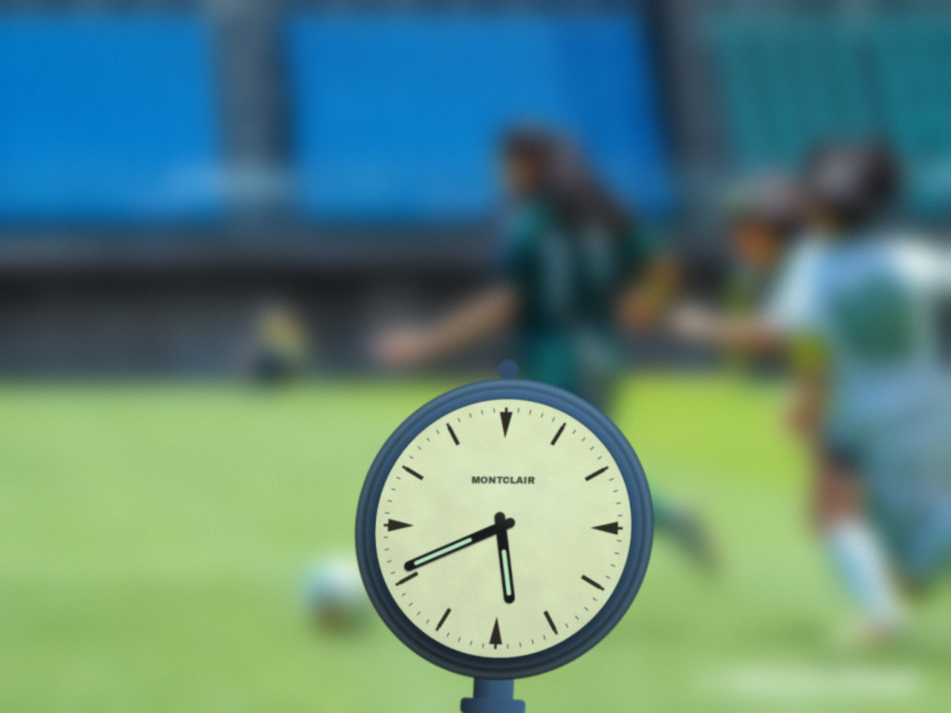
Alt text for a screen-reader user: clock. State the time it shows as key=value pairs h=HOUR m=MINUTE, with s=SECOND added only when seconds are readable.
h=5 m=41
